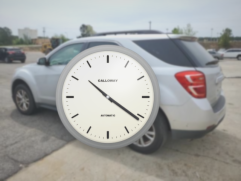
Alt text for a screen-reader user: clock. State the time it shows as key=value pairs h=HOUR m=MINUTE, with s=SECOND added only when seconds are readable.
h=10 m=21
